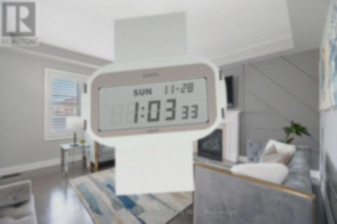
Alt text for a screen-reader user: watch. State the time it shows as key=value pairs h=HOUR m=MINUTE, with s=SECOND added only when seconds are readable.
h=1 m=3 s=33
